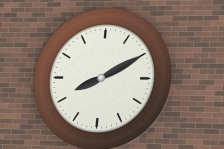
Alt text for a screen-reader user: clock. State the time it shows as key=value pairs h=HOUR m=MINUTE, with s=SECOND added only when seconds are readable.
h=8 m=10
